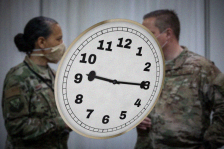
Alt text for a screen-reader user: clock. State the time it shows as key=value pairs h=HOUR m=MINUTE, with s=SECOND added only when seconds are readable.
h=9 m=15
